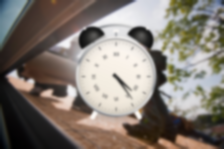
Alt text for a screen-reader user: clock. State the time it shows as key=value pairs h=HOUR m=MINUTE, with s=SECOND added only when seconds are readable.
h=4 m=24
